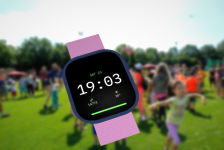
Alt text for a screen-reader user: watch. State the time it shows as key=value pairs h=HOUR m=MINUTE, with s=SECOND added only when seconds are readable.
h=19 m=3
